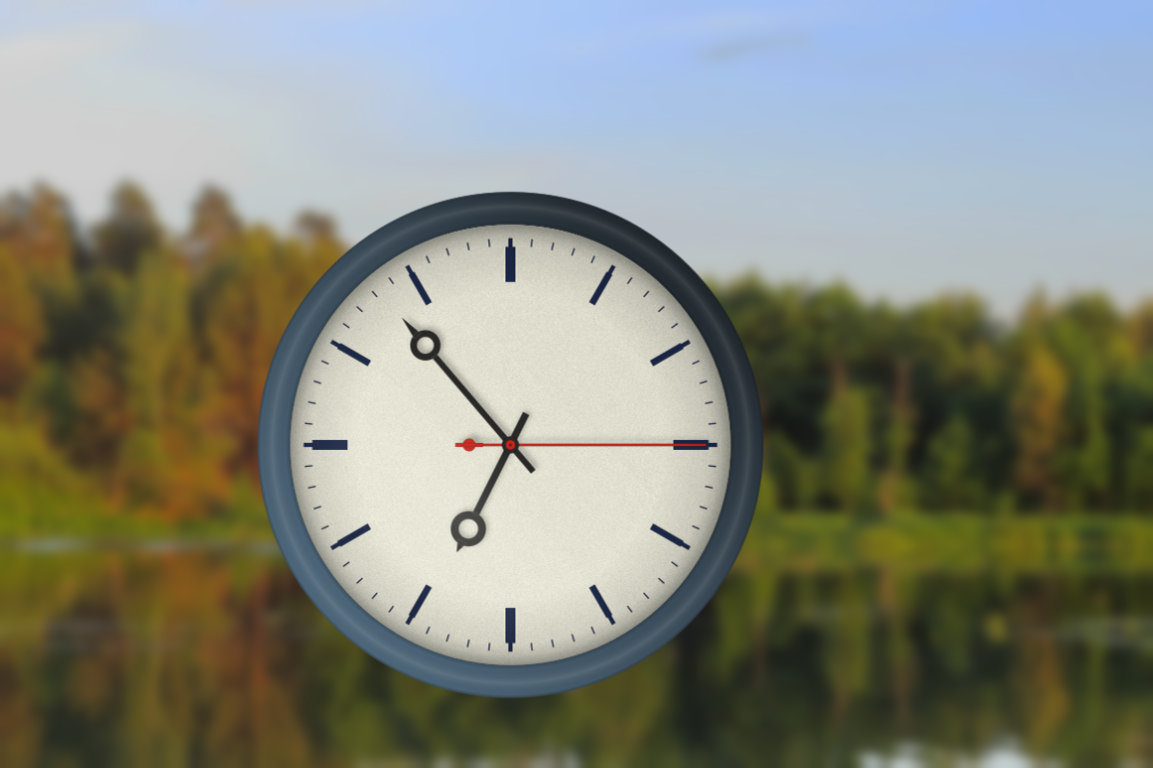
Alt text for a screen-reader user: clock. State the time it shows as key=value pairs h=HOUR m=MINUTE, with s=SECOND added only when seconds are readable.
h=6 m=53 s=15
